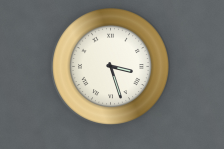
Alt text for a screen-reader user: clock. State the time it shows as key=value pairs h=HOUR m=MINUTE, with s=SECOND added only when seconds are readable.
h=3 m=27
